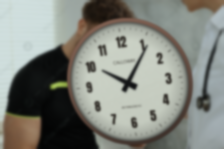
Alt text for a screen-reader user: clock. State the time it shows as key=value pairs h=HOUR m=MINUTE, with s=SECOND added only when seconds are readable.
h=10 m=6
